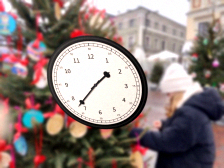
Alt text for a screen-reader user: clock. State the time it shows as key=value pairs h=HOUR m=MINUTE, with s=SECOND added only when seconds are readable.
h=1 m=37
